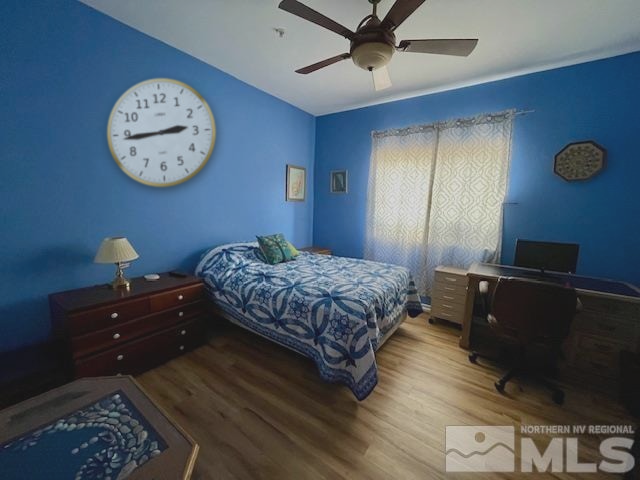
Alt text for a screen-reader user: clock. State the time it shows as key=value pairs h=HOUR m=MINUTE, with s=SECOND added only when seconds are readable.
h=2 m=44
